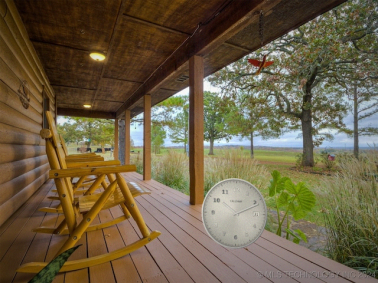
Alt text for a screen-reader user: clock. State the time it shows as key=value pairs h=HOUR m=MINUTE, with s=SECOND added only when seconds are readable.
h=10 m=11
